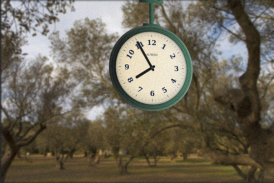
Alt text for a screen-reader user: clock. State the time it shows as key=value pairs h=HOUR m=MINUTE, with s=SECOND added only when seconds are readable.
h=7 m=55
